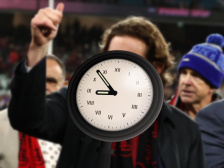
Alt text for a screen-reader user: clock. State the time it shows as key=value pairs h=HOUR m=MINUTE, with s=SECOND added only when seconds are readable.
h=8 m=53
